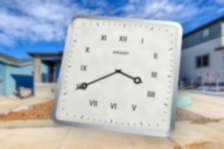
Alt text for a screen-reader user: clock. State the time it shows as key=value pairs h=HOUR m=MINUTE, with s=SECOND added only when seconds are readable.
h=3 m=40
